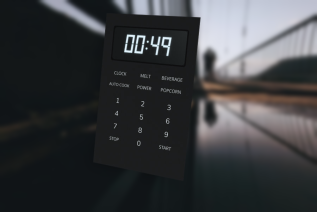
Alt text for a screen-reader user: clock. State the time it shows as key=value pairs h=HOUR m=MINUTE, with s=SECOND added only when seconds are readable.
h=0 m=49
